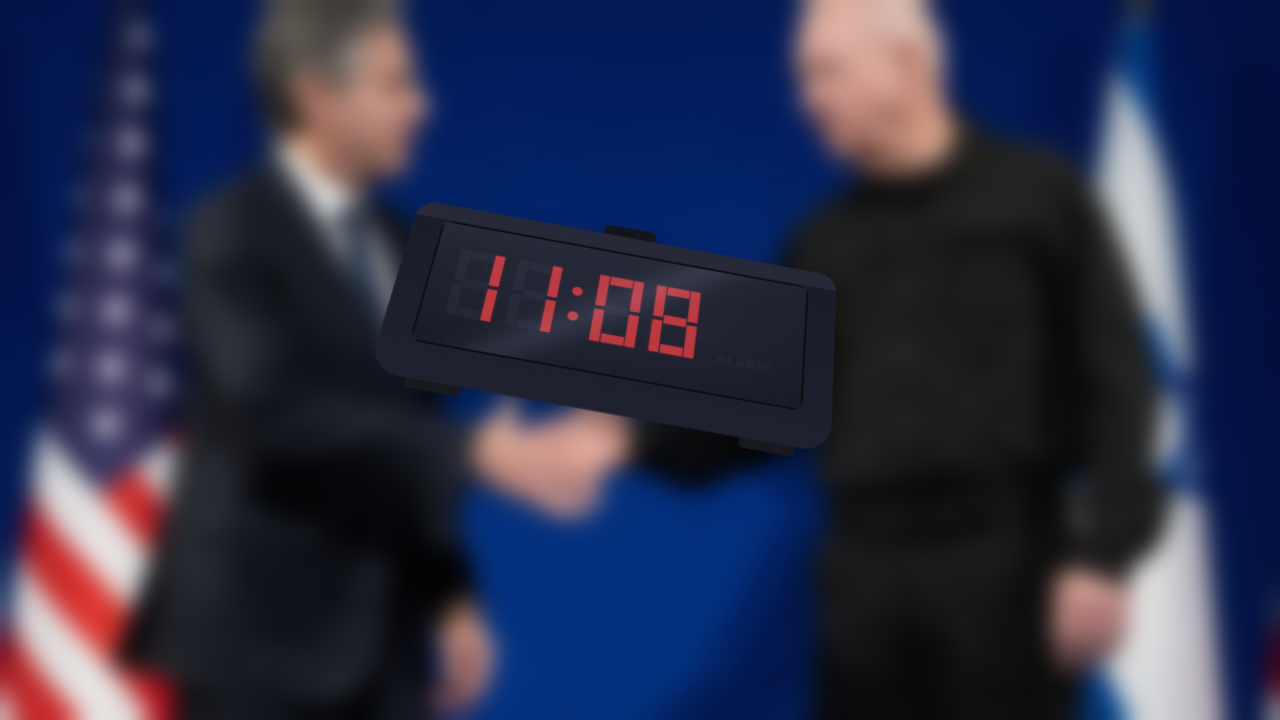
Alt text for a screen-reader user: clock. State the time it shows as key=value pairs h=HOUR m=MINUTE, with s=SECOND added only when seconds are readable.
h=11 m=8
